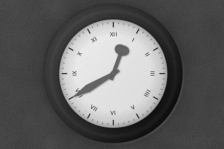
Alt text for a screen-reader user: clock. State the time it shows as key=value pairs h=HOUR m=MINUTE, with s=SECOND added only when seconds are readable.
h=12 m=40
